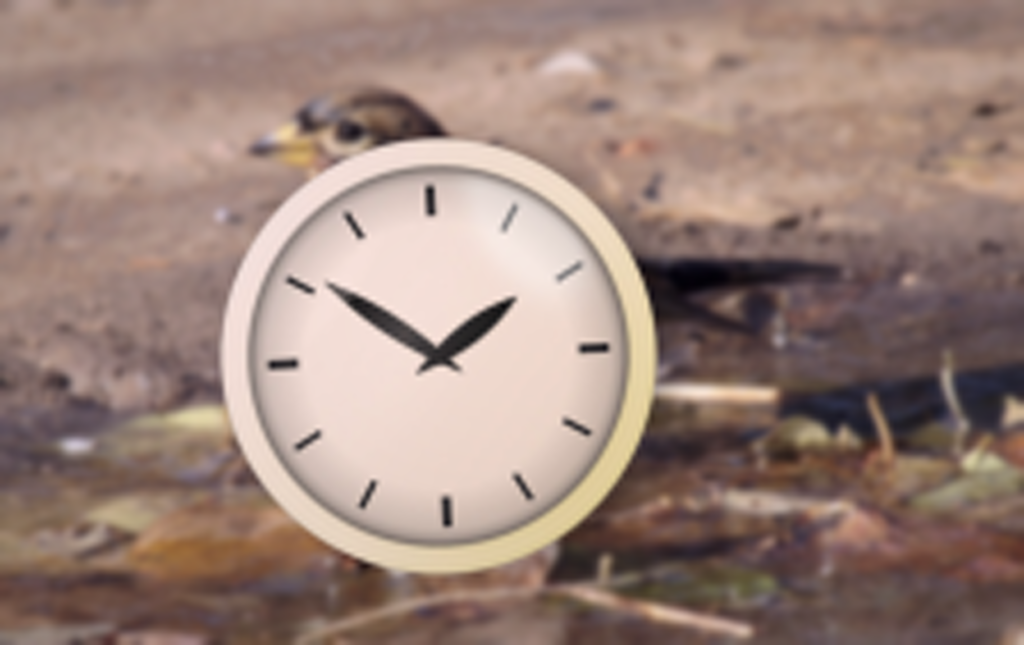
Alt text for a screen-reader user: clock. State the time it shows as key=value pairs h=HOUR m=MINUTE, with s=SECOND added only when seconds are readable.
h=1 m=51
